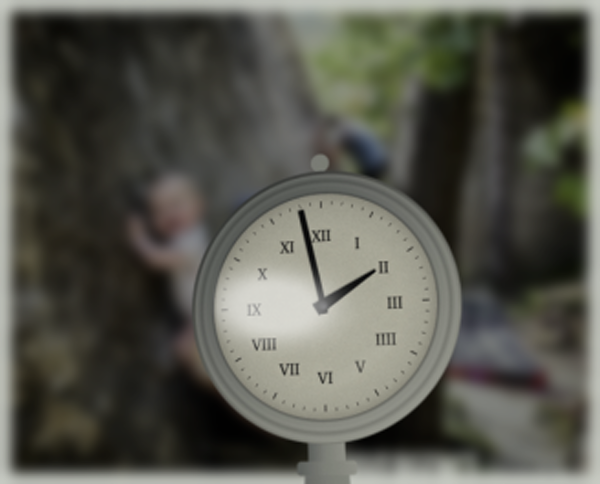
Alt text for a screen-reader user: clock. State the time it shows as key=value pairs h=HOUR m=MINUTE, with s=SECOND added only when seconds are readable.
h=1 m=58
